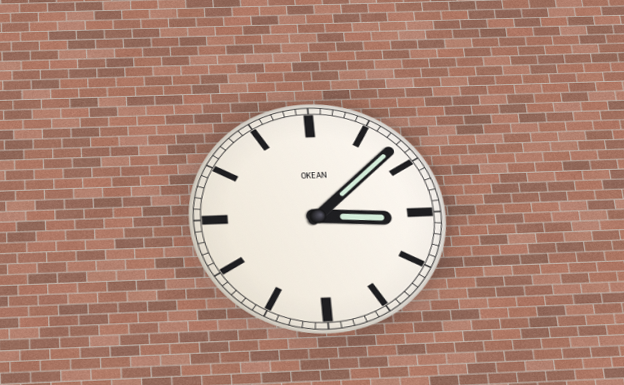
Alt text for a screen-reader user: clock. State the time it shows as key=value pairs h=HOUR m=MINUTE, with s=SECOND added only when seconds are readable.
h=3 m=8
